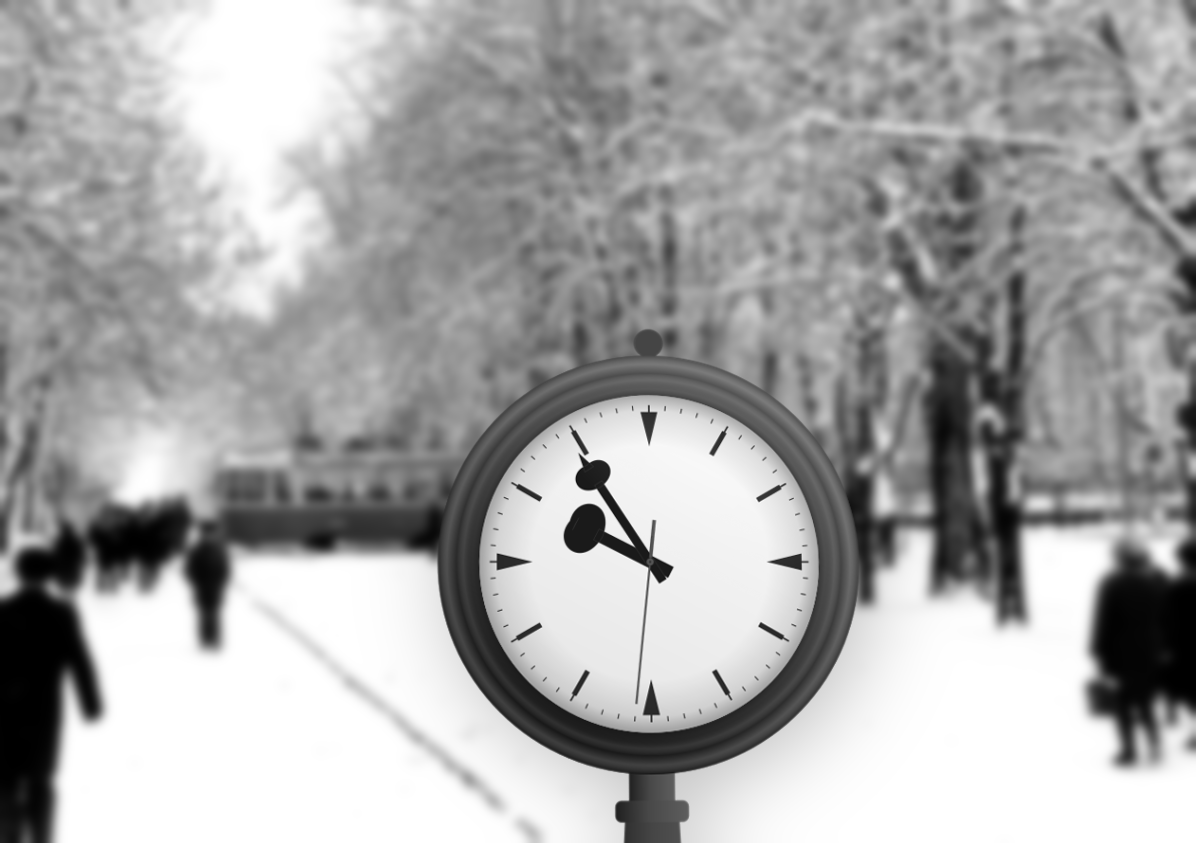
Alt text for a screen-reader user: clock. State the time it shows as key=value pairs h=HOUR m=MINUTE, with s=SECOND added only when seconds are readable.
h=9 m=54 s=31
